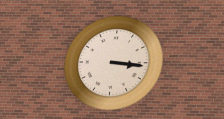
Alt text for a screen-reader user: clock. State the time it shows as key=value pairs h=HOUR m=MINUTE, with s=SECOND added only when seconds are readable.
h=3 m=16
